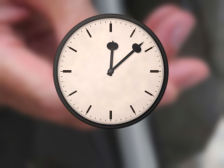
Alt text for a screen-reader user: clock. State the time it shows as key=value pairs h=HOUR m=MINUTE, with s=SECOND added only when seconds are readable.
h=12 m=8
